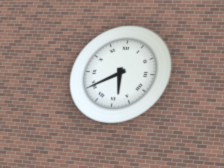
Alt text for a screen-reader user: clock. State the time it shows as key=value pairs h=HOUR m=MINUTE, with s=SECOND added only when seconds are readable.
h=5 m=40
